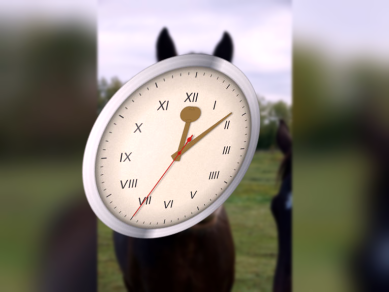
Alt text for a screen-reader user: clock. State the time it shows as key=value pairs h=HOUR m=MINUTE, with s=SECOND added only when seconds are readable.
h=12 m=8 s=35
